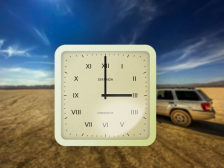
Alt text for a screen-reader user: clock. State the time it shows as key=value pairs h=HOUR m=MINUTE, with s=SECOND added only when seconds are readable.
h=3 m=0
